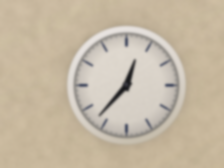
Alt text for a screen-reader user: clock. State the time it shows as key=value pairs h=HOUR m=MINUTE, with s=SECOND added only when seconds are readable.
h=12 m=37
